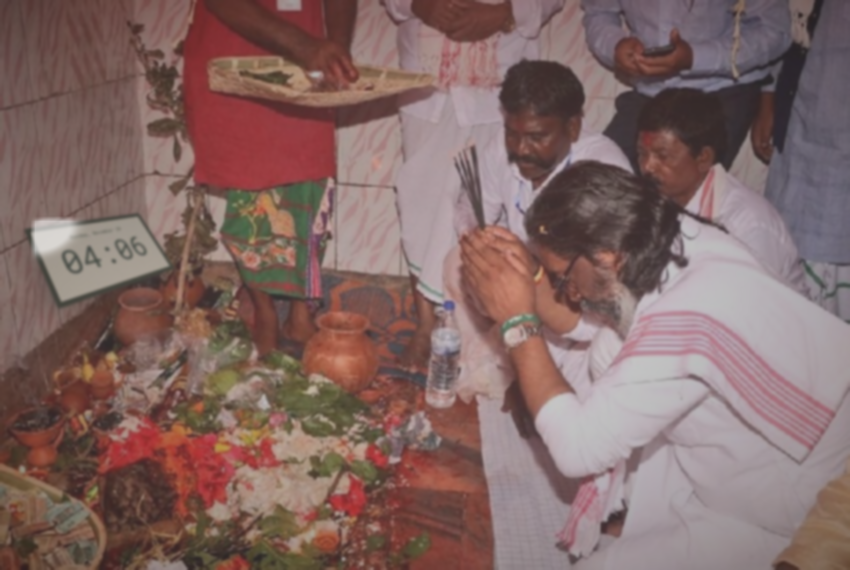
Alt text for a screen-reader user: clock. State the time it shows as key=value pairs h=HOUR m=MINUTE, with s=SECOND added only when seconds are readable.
h=4 m=6
